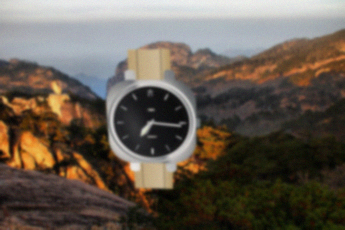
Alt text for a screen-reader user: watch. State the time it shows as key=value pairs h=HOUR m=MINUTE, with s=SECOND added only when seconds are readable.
h=7 m=16
